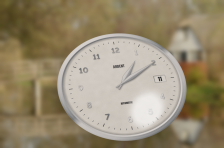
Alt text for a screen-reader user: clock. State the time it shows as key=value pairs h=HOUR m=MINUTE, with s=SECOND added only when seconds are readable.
h=1 m=10
